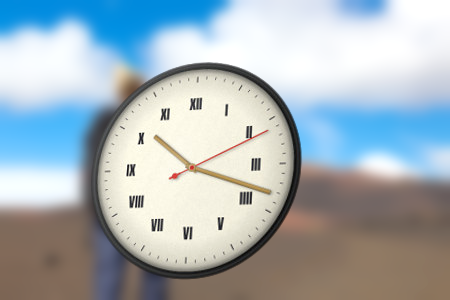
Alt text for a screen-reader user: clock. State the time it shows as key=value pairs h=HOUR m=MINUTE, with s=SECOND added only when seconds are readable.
h=10 m=18 s=11
